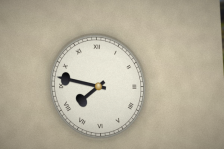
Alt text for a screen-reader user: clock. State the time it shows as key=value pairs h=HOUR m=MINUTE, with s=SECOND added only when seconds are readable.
h=7 m=47
